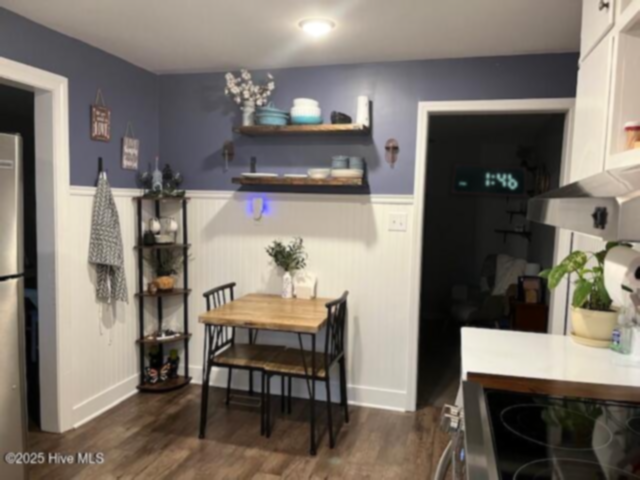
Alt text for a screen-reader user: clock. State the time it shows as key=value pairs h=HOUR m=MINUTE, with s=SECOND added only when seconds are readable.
h=1 m=46
